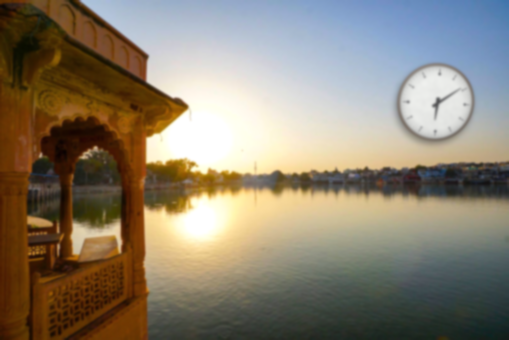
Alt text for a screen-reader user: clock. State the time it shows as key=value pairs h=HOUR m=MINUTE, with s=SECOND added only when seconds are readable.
h=6 m=9
